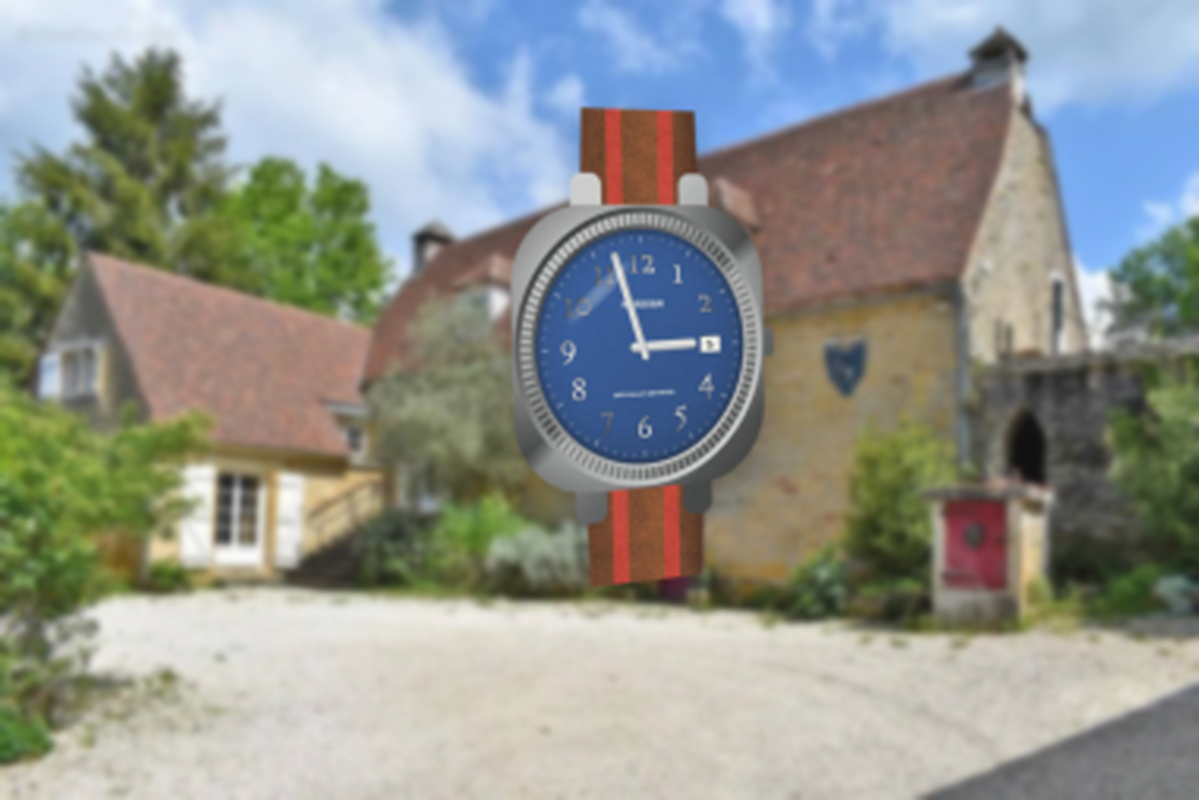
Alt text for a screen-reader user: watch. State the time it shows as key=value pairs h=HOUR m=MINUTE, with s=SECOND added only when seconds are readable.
h=2 m=57
